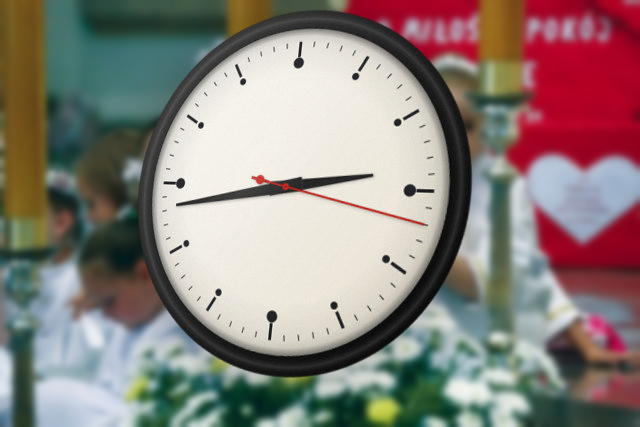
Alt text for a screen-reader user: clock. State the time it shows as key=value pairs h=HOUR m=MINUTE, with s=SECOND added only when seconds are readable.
h=2 m=43 s=17
